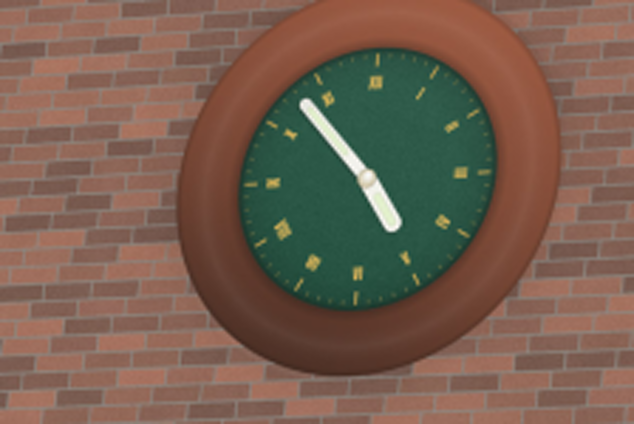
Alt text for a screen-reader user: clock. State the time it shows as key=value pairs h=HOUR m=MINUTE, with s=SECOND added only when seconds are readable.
h=4 m=53
